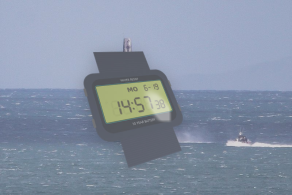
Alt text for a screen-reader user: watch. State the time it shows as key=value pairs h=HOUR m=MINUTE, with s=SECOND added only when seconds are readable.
h=14 m=57 s=38
